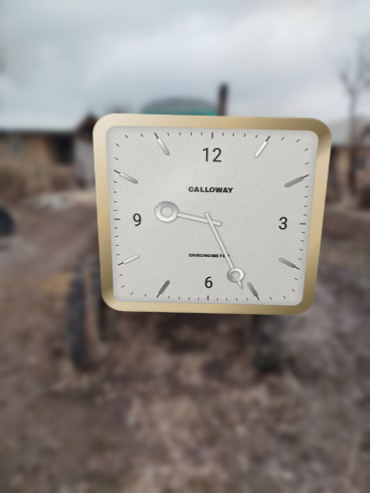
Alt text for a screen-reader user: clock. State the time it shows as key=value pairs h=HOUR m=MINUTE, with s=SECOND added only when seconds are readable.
h=9 m=26
